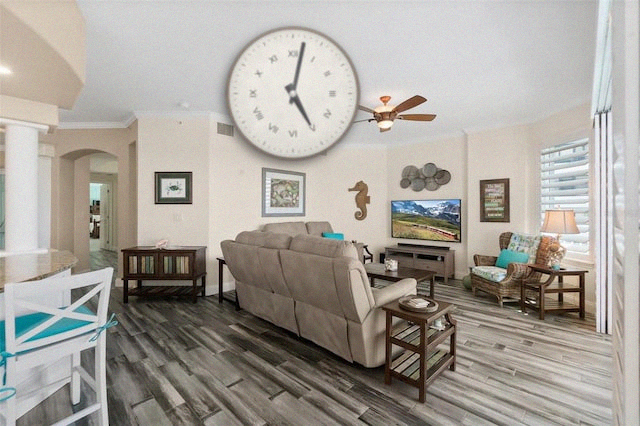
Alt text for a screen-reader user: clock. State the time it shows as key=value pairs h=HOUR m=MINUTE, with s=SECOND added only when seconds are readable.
h=5 m=2
